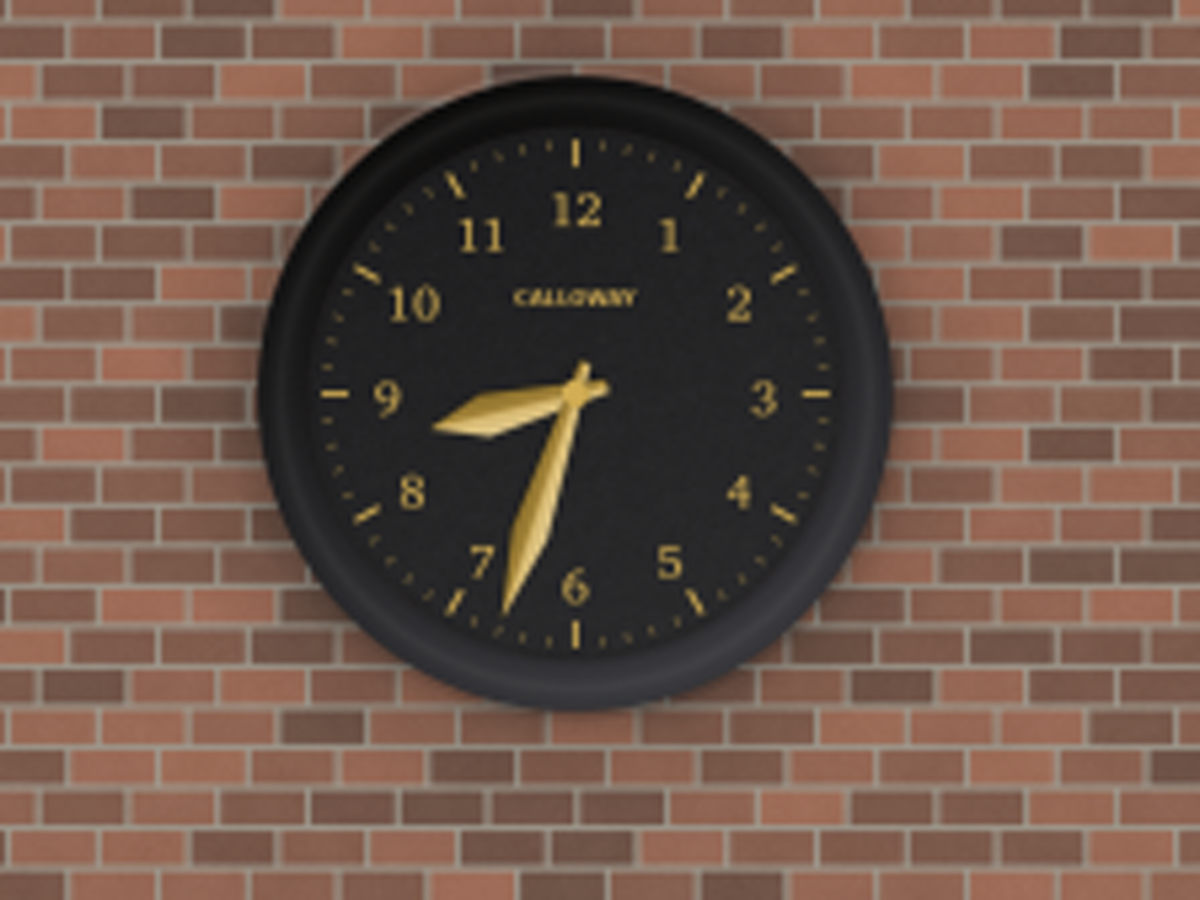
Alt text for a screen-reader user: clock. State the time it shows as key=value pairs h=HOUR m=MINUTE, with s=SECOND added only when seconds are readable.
h=8 m=33
